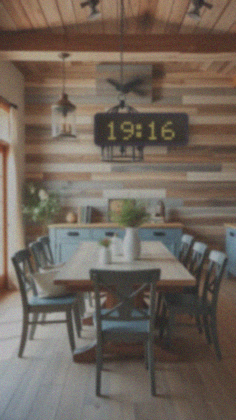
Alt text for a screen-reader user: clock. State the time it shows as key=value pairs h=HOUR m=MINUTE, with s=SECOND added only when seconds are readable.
h=19 m=16
